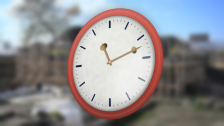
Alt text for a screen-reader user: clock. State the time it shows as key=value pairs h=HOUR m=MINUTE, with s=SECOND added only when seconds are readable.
h=11 m=12
